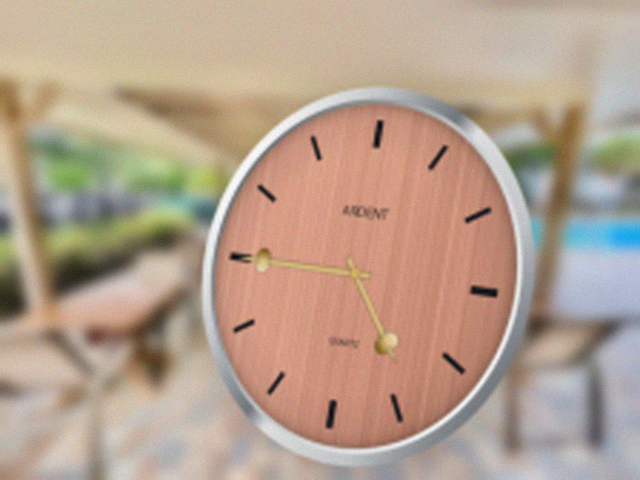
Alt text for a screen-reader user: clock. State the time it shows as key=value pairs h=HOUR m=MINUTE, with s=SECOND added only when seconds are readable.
h=4 m=45
